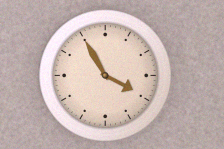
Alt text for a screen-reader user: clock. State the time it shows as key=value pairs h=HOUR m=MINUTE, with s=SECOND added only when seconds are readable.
h=3 m=55
